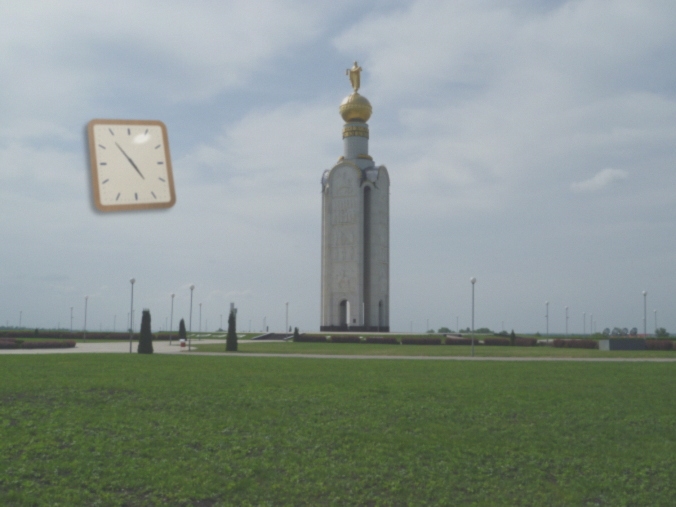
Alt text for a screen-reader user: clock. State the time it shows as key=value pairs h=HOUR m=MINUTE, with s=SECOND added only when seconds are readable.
h=4 m=54
